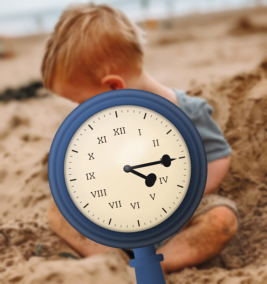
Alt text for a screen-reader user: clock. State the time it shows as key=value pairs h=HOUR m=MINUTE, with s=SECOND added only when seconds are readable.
h=4 m=15
